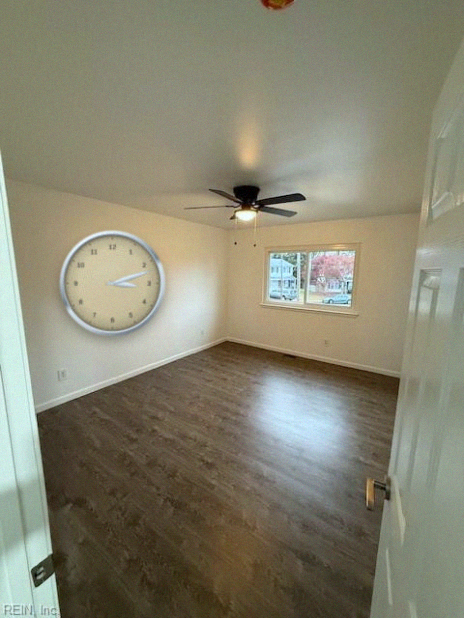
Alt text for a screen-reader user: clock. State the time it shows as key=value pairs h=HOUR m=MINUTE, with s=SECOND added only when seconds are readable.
h=3 m=12
